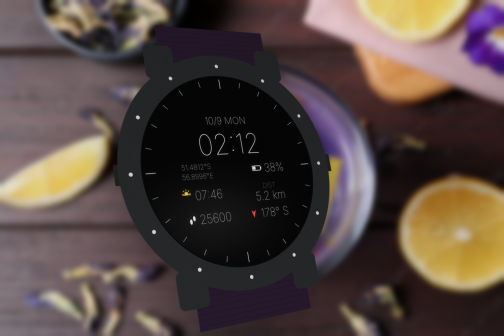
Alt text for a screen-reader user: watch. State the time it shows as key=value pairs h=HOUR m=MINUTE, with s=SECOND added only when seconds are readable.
h=2 m=12
